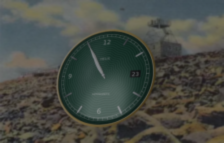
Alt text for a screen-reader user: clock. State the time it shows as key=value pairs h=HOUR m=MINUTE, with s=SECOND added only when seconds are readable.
h=10 m=55
